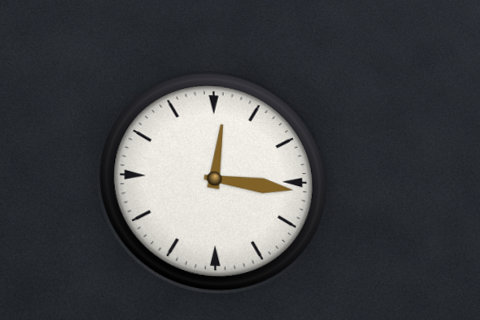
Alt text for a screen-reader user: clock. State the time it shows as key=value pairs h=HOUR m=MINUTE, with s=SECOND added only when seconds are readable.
h=12 m=16
